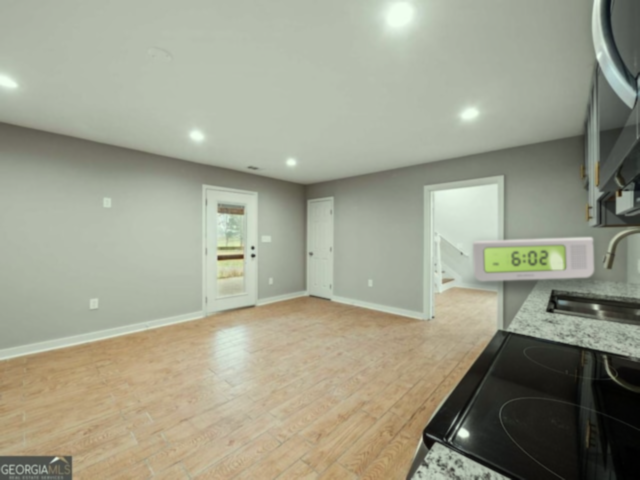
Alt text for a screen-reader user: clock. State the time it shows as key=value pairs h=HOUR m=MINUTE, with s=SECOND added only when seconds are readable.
h=6 m=2
